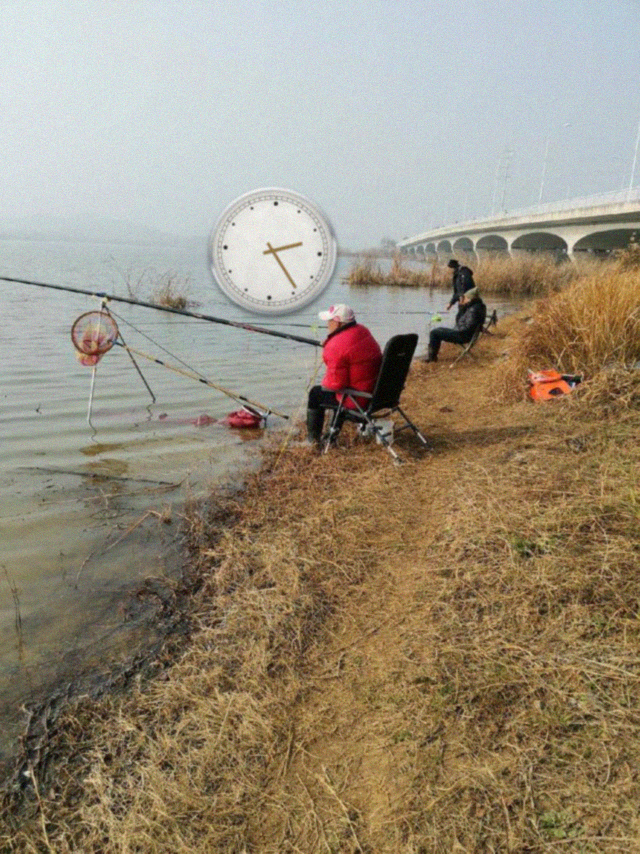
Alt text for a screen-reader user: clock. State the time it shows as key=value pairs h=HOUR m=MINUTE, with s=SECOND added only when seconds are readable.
h=2 m=24
